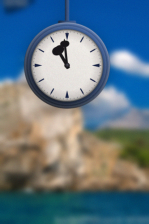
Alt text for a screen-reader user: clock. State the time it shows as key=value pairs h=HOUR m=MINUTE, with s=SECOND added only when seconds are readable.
h=10 m=59
